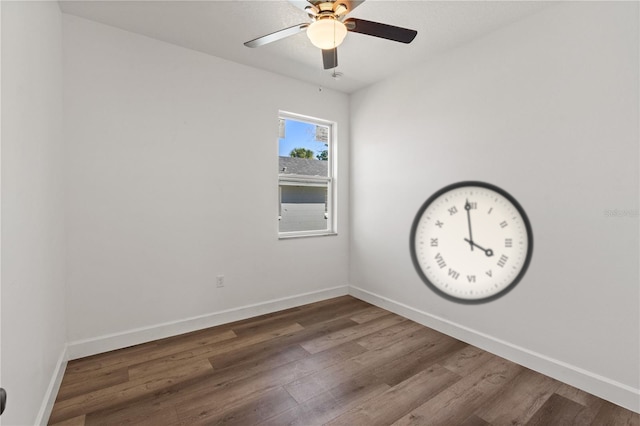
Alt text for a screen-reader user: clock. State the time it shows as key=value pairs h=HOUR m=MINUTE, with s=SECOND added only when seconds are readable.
h=3 m=59
